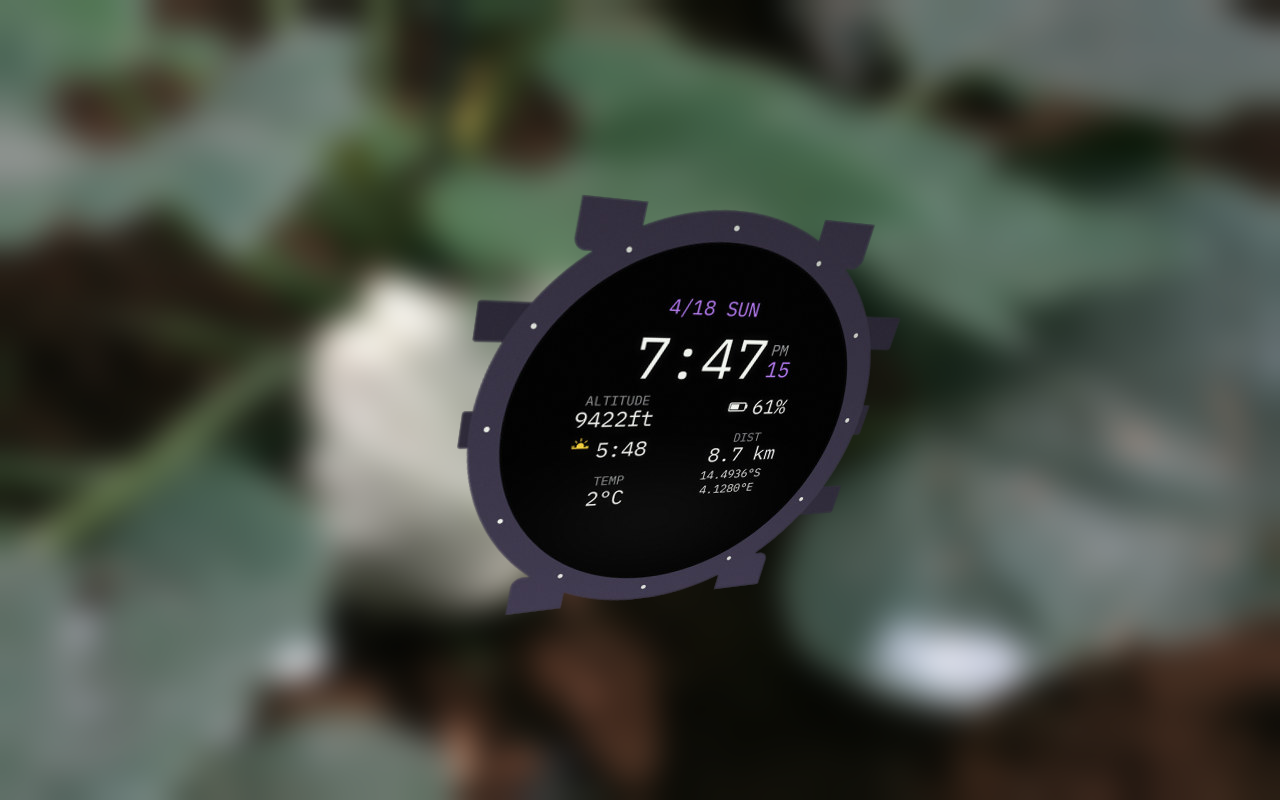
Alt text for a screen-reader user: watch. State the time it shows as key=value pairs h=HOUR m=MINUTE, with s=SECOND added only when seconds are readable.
h=7 m=47 s=15
